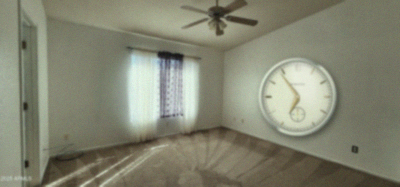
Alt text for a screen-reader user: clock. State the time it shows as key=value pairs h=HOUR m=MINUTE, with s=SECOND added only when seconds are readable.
h=6 m=54
